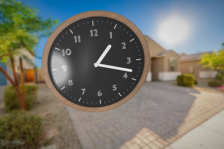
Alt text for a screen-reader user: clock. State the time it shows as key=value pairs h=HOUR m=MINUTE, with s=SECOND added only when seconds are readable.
h=1 m=18
